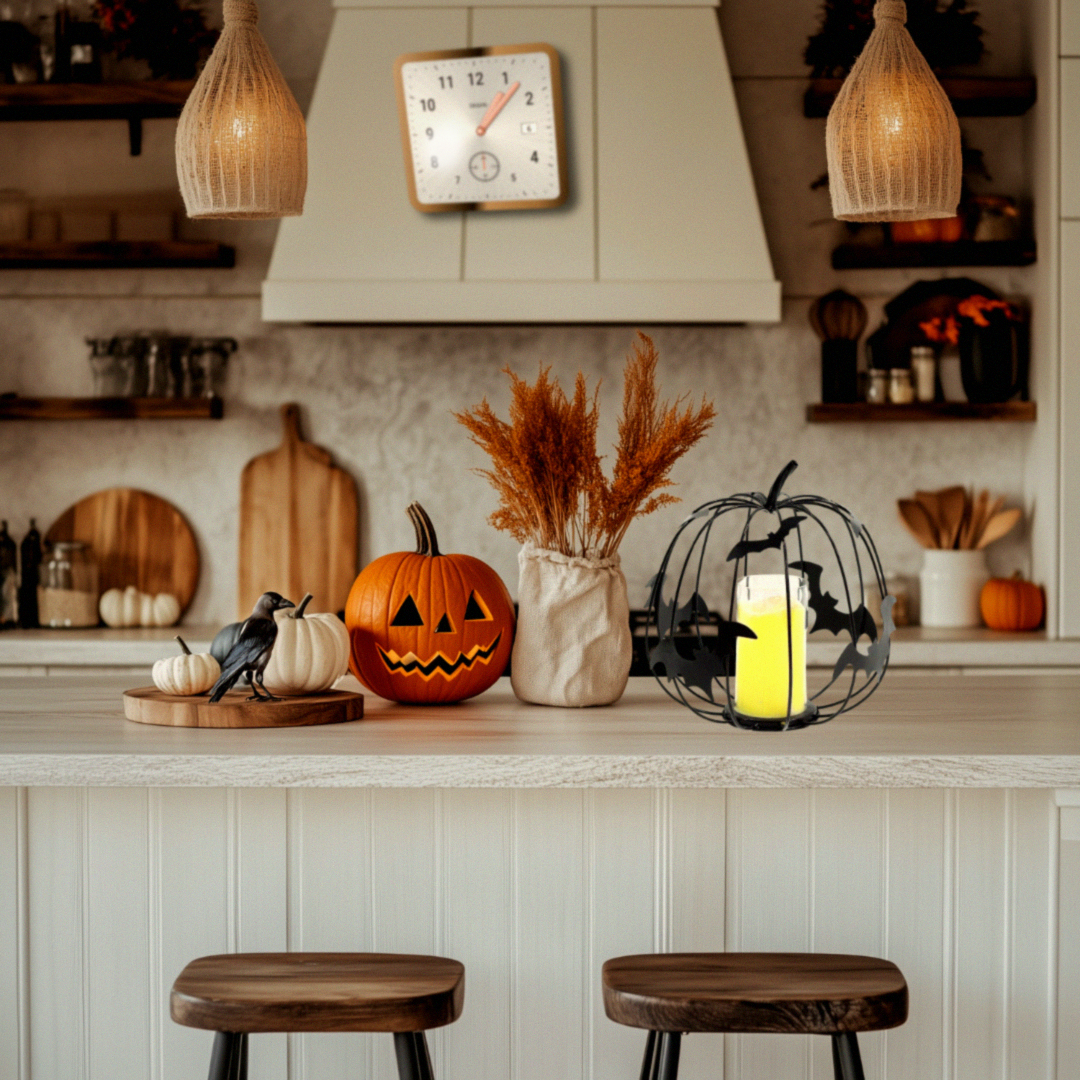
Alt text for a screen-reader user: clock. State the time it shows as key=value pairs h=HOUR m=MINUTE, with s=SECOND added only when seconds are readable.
h=1 m=7
